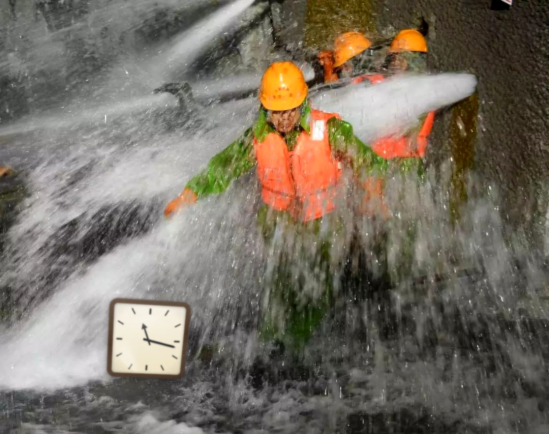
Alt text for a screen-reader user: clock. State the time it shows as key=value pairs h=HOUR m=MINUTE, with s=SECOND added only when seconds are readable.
h=11 m=17
